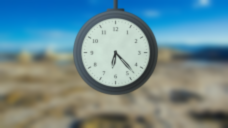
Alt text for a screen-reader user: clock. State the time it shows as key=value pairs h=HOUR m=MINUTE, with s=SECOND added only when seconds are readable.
h=6 m=23
